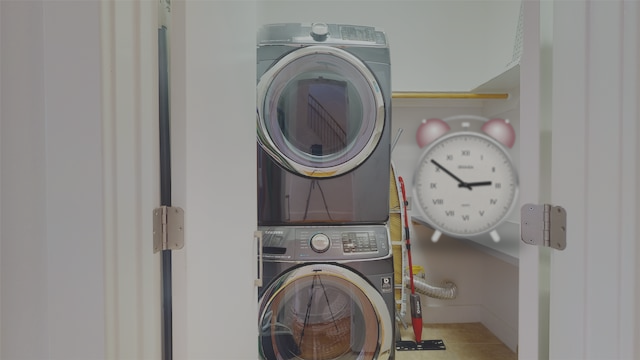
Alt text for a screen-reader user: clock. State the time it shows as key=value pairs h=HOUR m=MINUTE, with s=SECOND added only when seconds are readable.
h=2 m=51
